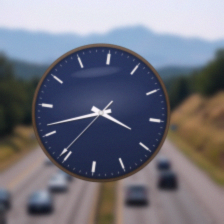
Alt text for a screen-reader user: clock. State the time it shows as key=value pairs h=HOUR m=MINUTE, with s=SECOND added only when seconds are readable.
h=3 m=41 s=36
